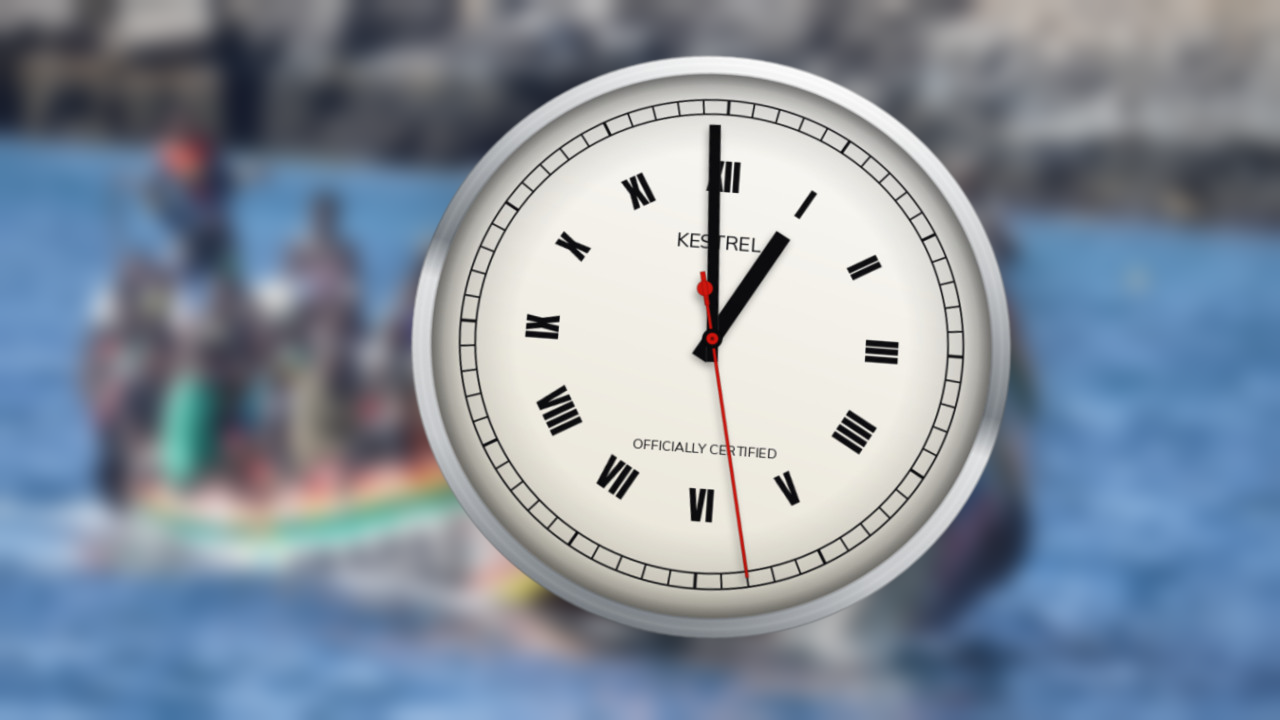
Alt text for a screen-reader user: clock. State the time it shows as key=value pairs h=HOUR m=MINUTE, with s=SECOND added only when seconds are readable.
h=12 m=59 s=28
